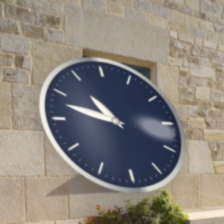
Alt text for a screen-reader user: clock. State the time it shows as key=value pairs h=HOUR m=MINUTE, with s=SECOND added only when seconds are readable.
h=10 m=48
